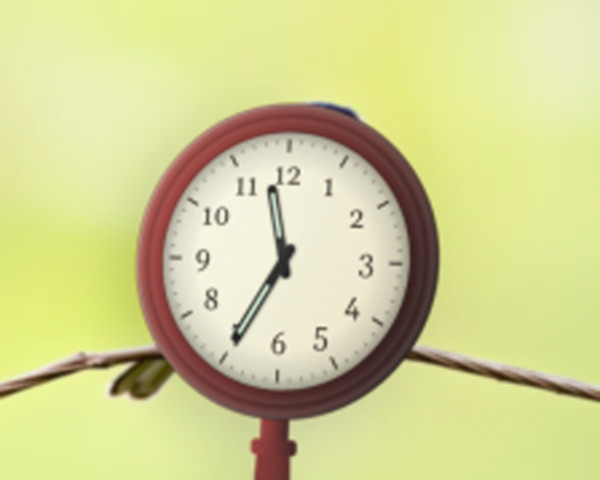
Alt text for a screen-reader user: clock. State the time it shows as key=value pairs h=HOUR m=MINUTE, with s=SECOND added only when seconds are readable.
h=11 m=35
